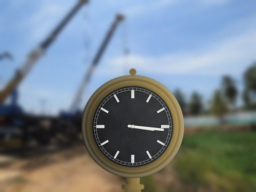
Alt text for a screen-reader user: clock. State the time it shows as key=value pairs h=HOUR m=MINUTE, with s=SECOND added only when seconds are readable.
h=3 m=16
